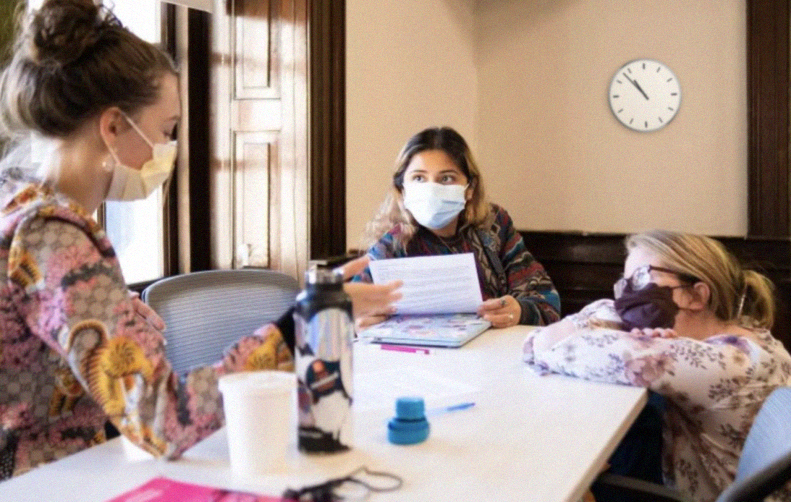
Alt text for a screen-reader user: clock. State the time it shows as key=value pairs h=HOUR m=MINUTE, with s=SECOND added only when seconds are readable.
h=10 m=53
